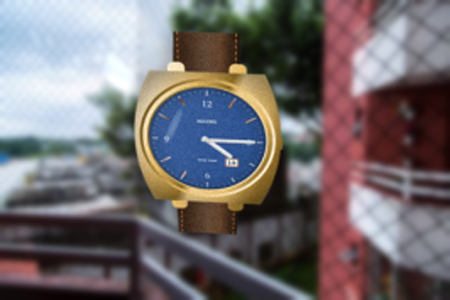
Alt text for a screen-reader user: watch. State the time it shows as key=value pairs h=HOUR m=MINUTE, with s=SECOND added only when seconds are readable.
h=4 m=15
